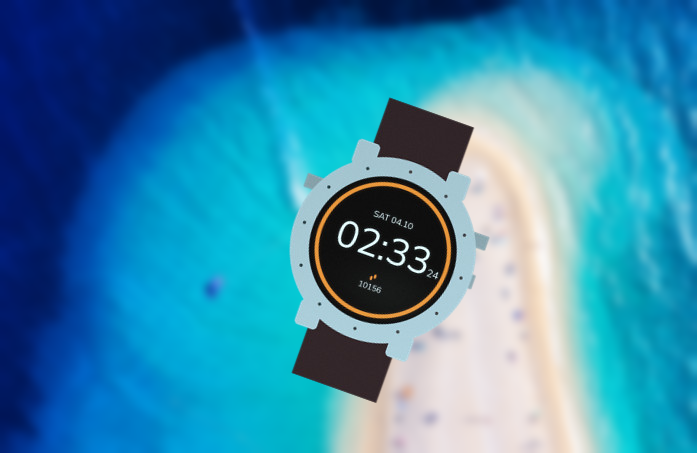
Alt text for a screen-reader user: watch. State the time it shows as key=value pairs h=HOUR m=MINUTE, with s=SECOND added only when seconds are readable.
h=2 m=33 s=24
